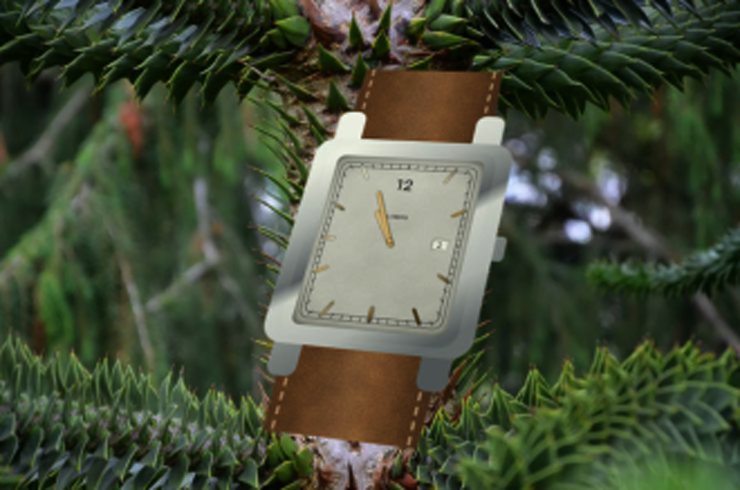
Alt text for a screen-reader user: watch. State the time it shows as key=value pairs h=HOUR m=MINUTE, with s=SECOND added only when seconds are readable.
h=10 m=56
